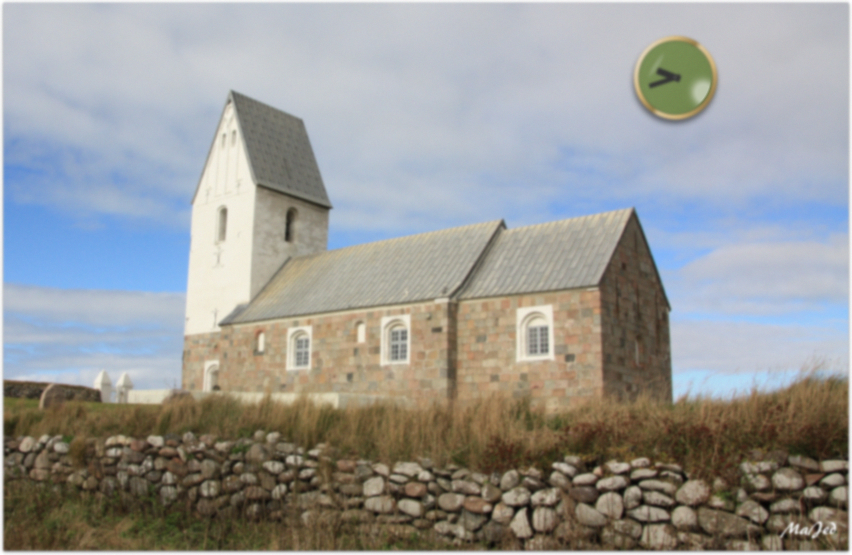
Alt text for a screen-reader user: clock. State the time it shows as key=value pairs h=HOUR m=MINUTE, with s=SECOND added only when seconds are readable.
h=9 m=42
